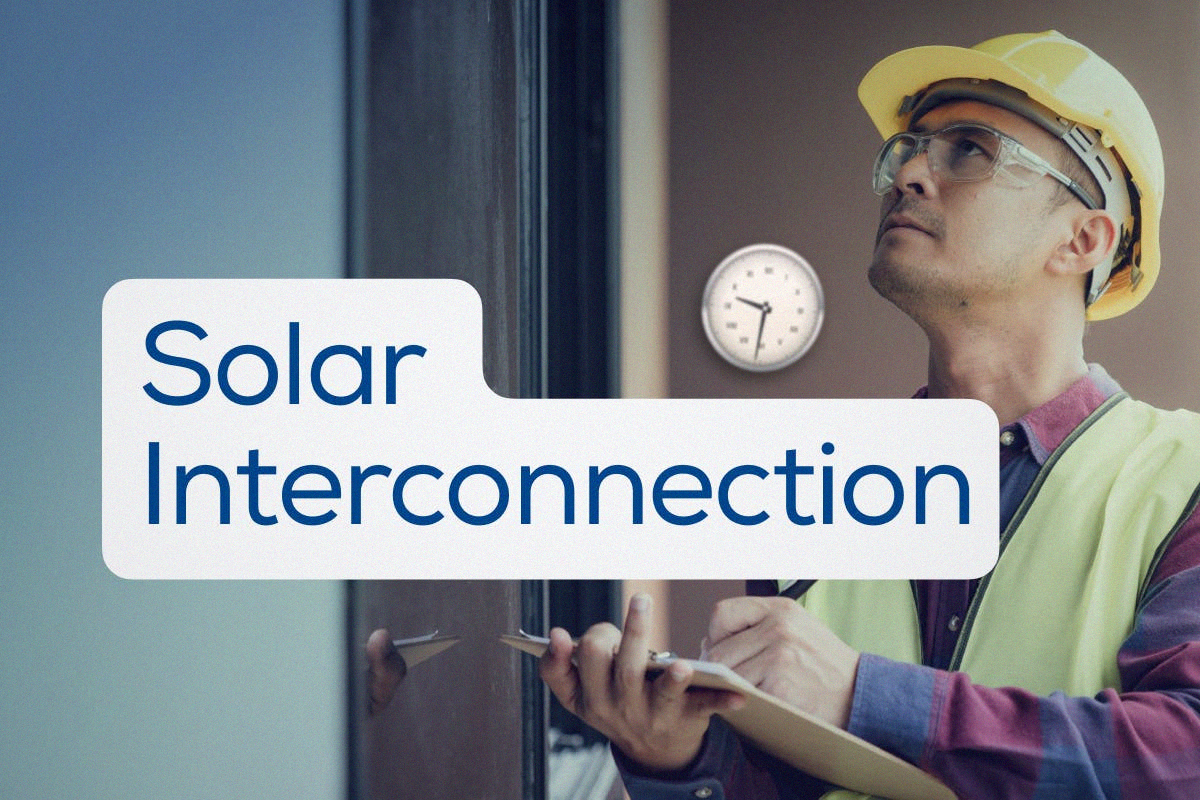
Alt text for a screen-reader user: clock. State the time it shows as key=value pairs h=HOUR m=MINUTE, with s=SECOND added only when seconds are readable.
h=9 m=31
